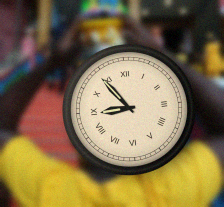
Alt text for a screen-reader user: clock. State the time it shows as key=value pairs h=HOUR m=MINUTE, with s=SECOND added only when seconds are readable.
h=8 m=54
